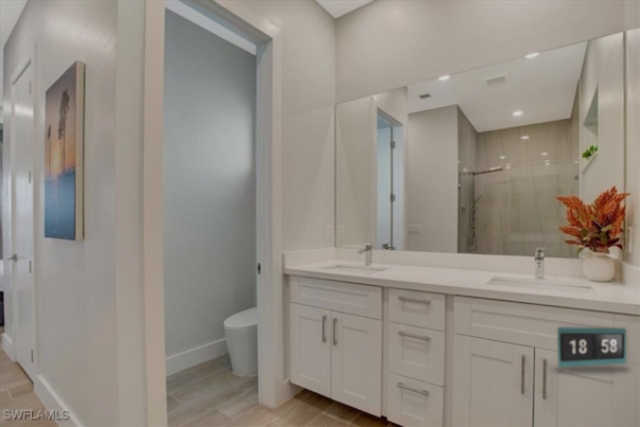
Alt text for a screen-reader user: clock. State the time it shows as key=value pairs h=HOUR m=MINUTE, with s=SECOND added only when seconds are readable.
h=18 m=58
